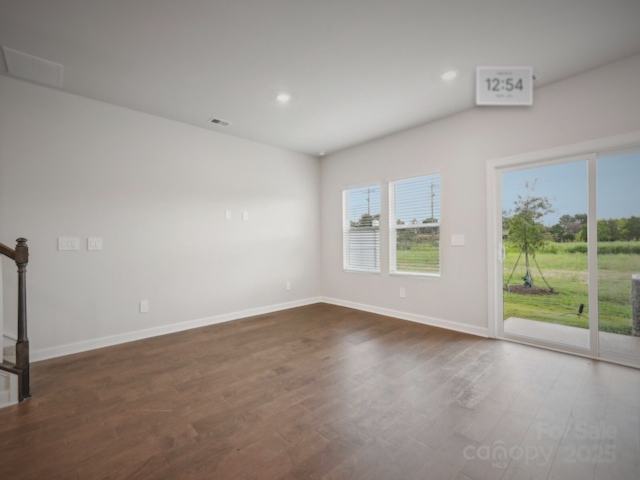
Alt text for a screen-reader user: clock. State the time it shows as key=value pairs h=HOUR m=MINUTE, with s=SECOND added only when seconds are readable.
h=12 m=54
